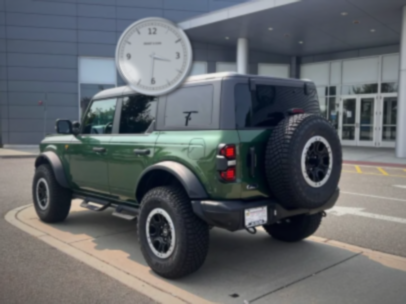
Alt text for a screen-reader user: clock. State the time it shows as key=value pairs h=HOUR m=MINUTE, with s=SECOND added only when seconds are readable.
h=3 m=31
